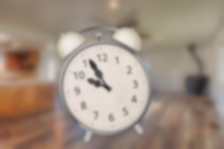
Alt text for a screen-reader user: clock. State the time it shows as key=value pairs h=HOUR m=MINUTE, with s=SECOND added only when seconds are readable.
h=9 m=56
